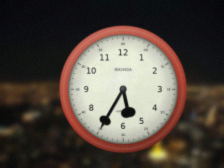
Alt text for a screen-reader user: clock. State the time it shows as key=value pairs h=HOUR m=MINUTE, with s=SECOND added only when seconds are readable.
h=5 m=35
